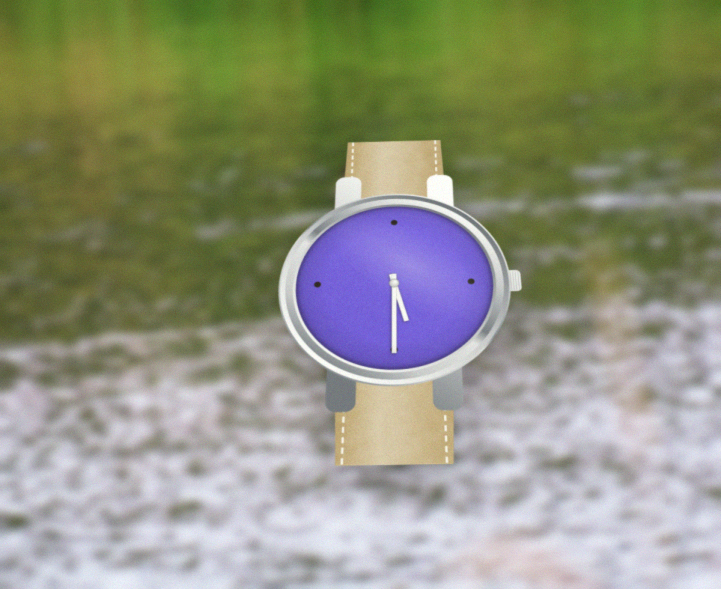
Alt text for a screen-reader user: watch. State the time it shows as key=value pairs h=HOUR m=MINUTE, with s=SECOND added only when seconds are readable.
h=5 m=30
